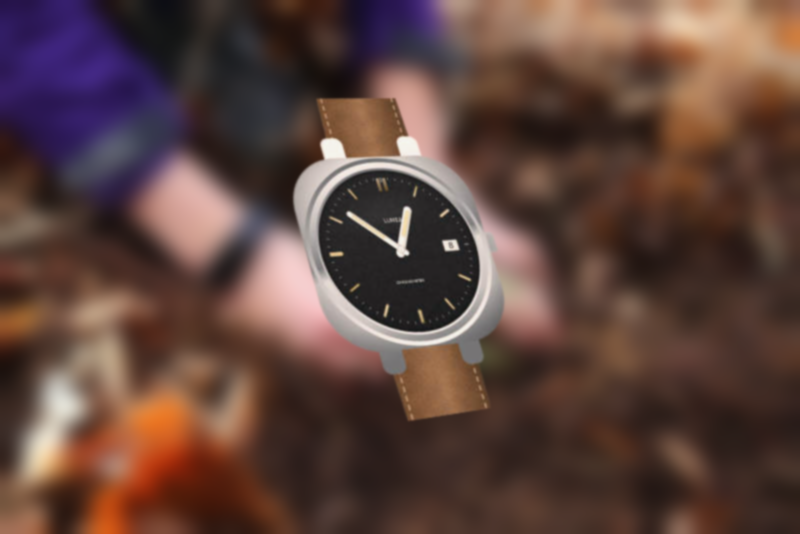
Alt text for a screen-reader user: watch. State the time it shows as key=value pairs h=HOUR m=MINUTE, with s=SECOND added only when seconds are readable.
h=12 m=52
